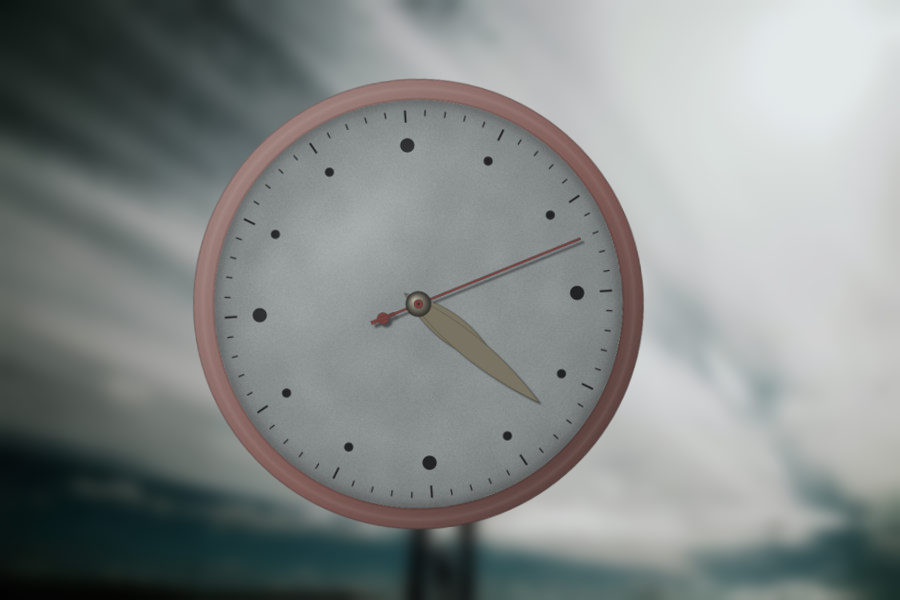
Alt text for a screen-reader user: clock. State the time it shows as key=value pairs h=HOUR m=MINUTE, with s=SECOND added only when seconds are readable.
h=4 m=22 s=12
